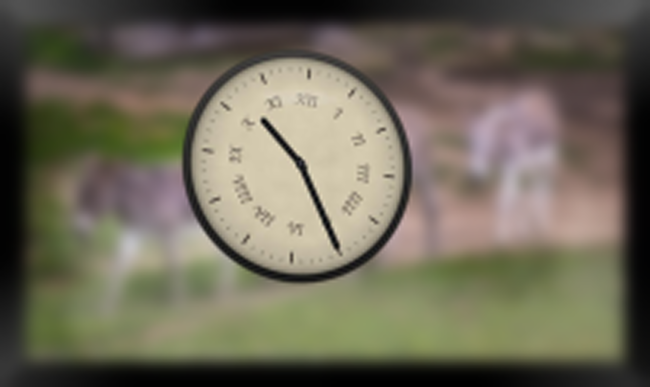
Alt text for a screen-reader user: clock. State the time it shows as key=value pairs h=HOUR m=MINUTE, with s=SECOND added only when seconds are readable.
h=10 m=25
